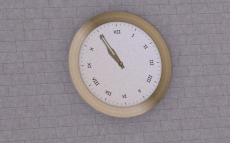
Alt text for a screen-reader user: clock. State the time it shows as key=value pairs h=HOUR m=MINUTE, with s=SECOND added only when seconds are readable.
h=10 m=55
